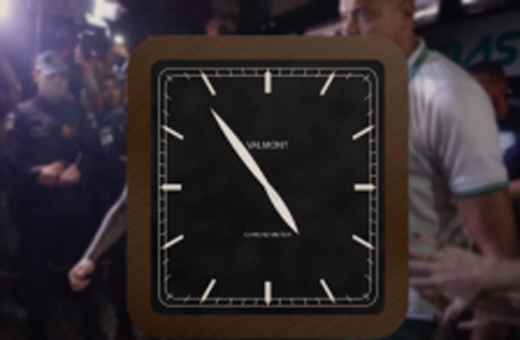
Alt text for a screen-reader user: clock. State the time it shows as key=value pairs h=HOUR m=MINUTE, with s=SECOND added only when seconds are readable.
h=4 m=54
